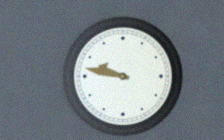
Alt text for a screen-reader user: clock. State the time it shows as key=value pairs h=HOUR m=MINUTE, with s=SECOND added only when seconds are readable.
h=9 m=47
